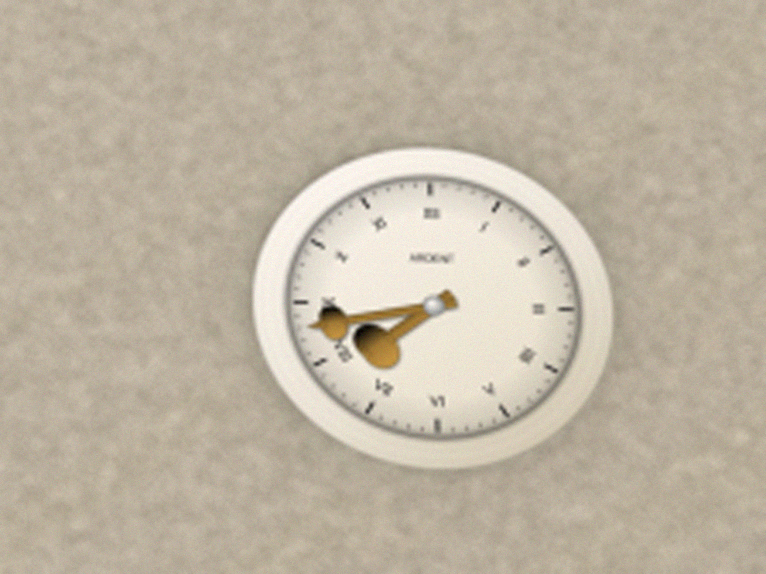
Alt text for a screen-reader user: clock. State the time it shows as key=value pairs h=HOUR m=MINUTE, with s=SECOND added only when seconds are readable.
h=7 m=43
